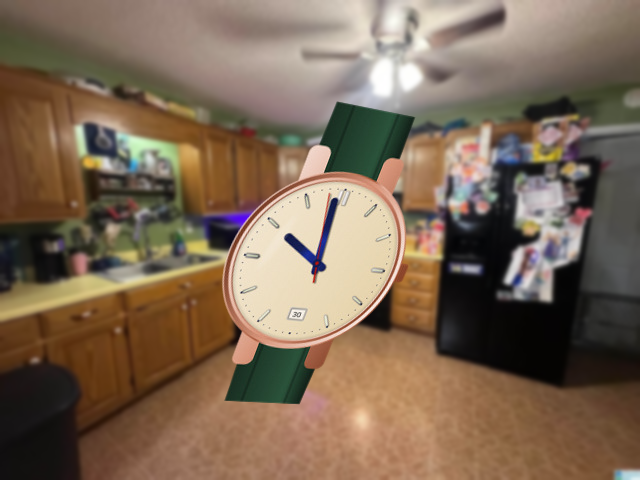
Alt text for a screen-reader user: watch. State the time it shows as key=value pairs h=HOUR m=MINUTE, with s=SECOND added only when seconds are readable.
h=9 m=58 s=58
